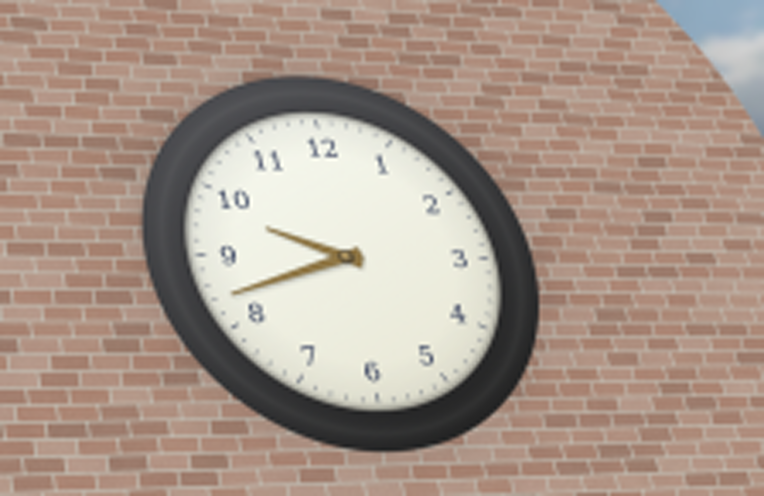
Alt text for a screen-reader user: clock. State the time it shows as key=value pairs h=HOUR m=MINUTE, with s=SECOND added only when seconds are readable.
h=9 m=42
